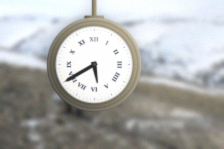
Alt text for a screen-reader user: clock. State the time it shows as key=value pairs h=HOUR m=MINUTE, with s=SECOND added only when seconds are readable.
h=5 m=40
